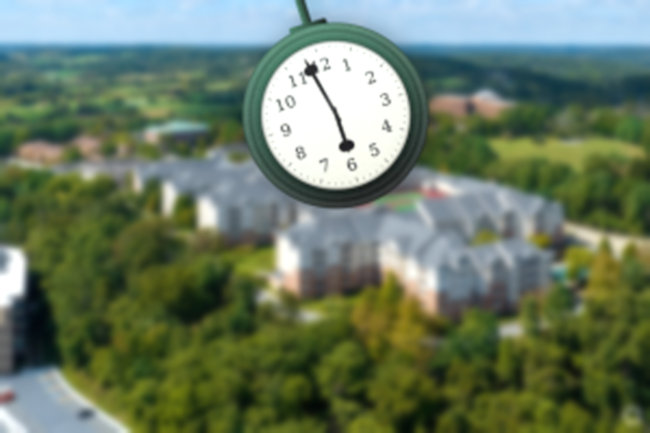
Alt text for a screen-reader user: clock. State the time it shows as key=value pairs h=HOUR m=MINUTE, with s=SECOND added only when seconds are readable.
h=5 m=58
